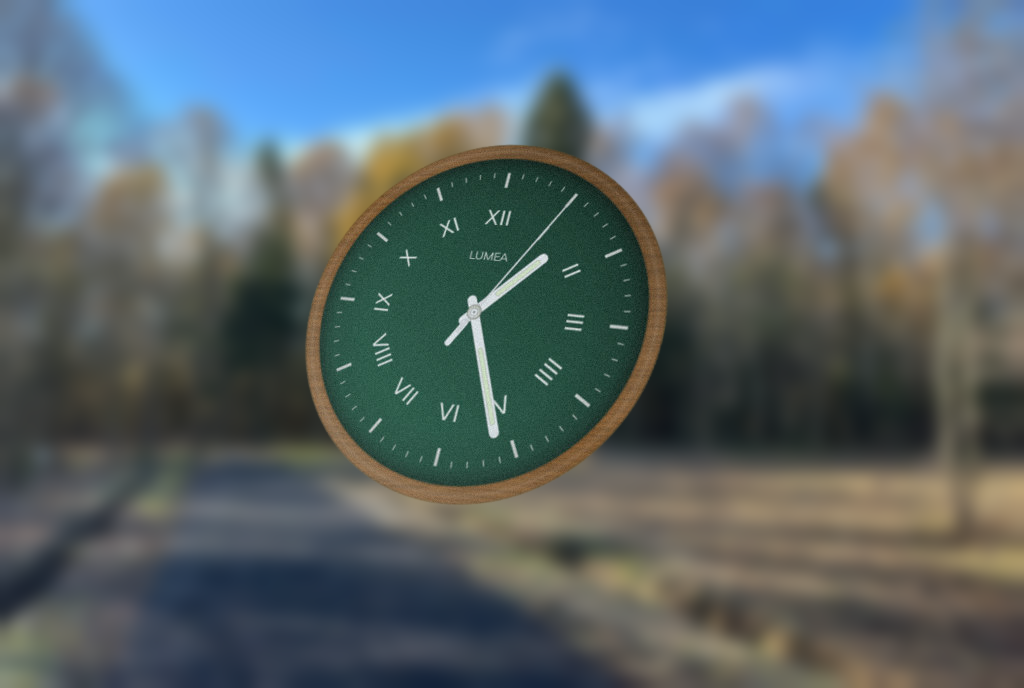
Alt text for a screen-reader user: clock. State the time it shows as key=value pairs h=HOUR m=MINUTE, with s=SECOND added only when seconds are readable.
h=1 m=26 s=5
